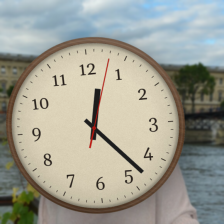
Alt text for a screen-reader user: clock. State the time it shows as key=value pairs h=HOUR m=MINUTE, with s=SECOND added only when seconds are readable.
h=12 m=23 s=3
